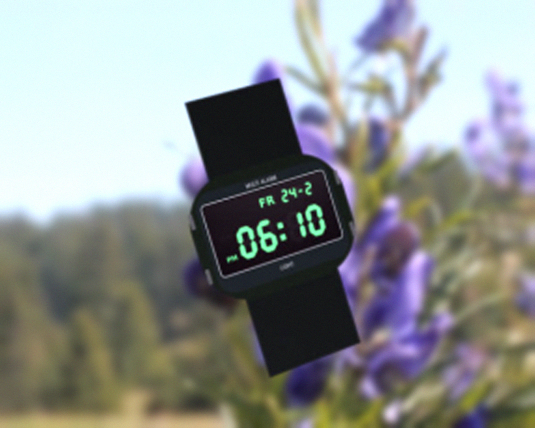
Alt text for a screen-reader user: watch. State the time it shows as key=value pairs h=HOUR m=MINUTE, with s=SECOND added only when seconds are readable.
h=6 m=10
